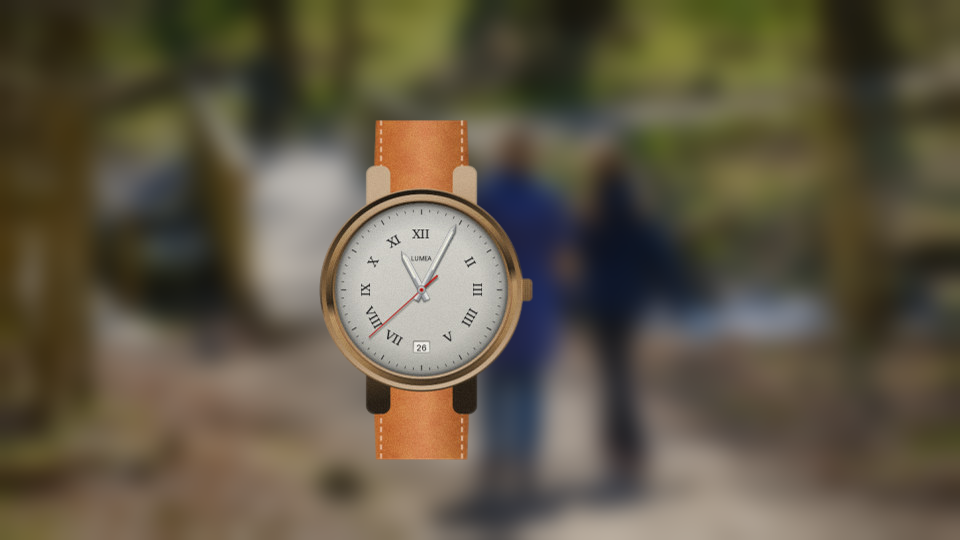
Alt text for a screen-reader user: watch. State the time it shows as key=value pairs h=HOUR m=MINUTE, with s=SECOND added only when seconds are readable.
h=11 m=4 s=38
